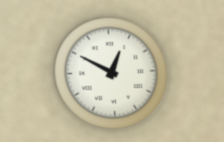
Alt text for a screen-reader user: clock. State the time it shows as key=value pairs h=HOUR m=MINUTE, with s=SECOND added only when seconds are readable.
h=12 m=50
